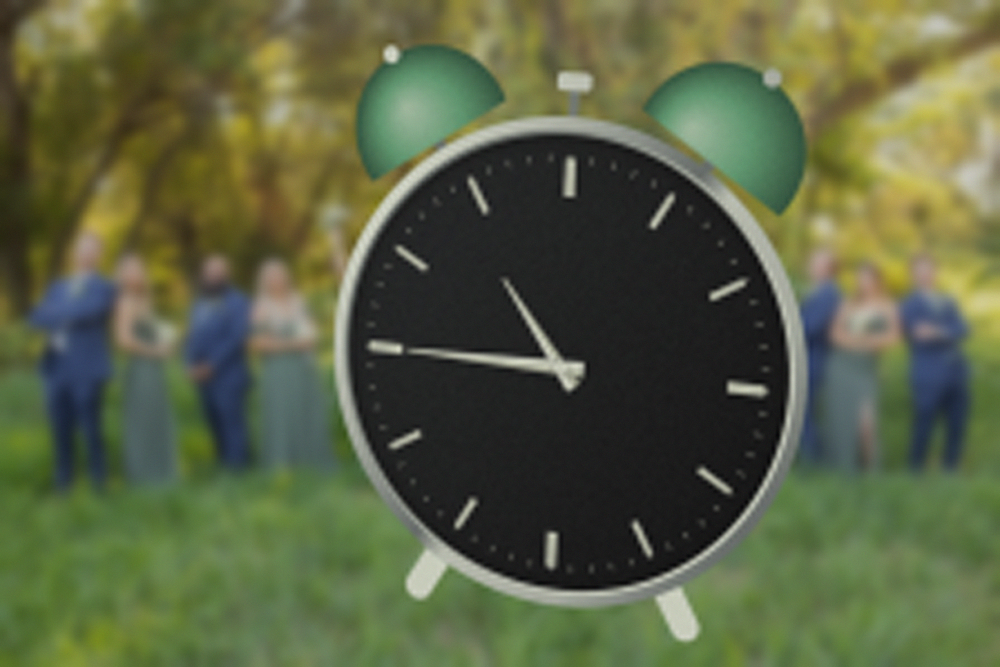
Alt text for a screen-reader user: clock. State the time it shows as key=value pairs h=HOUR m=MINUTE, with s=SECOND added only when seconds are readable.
h=10 m=45
